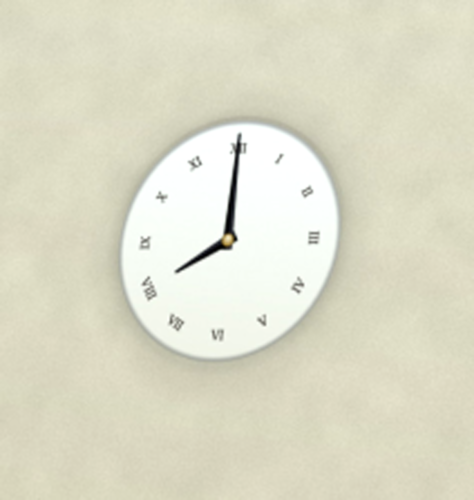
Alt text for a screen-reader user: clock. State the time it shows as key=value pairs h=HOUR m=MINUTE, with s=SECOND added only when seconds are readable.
h=8 m=0
